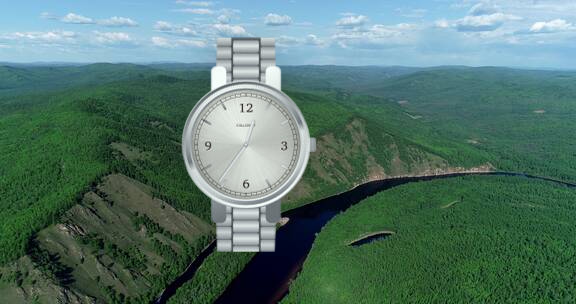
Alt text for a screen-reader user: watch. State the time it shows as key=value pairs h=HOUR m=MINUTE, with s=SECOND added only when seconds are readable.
h=12 m=36
